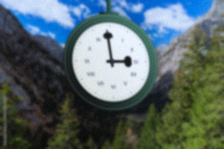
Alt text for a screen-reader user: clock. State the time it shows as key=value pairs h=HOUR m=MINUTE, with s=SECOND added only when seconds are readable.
h=2 m=59
